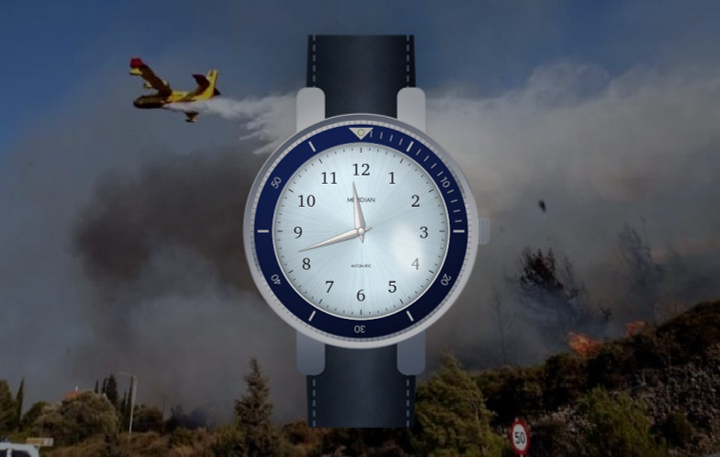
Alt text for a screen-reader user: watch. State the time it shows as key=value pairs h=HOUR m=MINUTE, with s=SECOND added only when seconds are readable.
h=11 m=42
